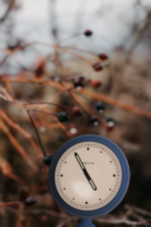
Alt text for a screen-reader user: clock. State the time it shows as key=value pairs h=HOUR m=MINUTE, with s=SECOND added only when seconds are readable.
h=4 m=55
